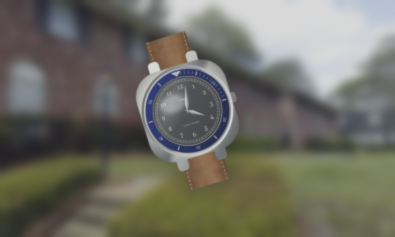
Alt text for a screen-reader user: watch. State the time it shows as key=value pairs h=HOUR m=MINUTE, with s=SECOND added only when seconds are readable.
h=4 m=2
